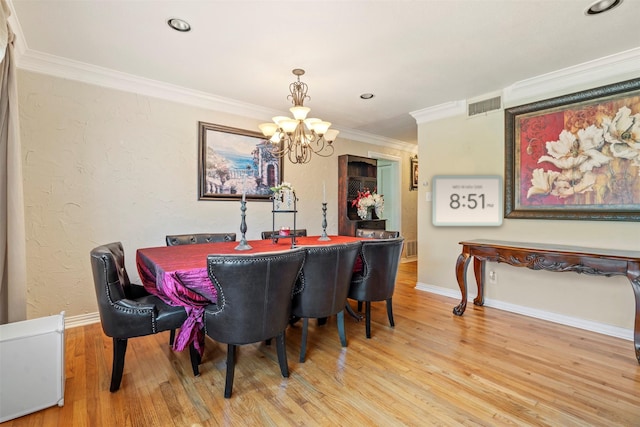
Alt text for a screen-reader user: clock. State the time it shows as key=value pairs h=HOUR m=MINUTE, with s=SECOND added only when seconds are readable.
h=8 m=51
